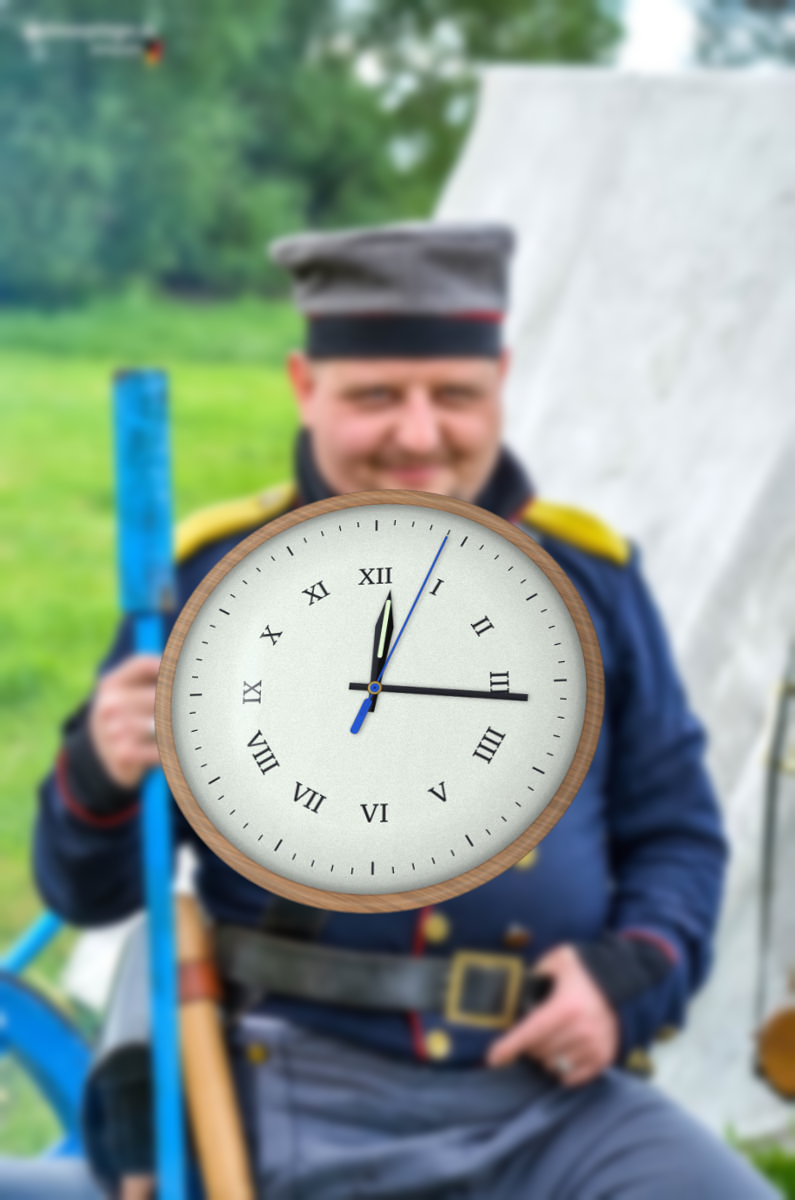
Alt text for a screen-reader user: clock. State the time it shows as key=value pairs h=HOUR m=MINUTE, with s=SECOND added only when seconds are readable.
h=12 m=16 s=4
